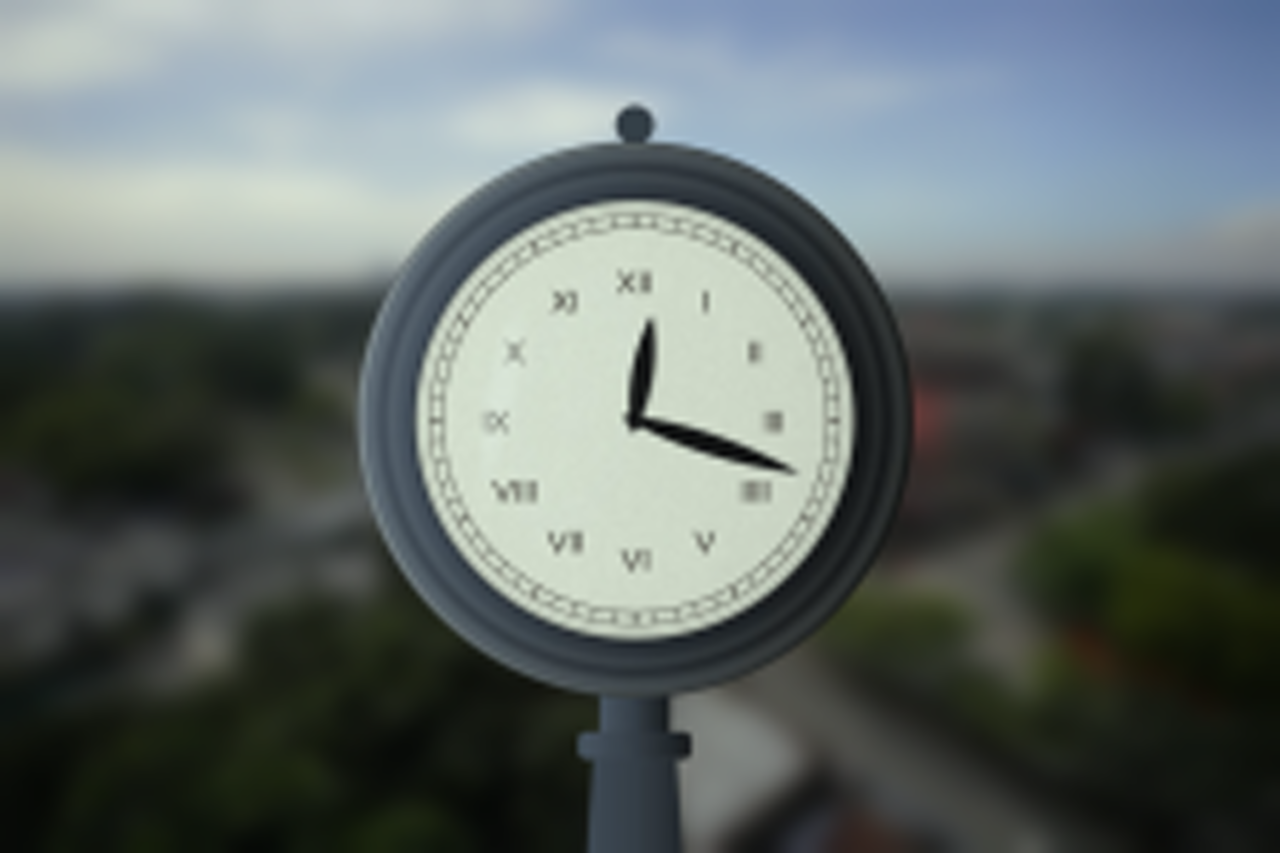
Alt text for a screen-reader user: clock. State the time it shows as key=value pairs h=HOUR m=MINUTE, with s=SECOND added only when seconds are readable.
h=12 m=18
